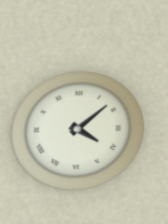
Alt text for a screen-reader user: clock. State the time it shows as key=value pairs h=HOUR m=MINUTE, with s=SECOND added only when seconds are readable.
h=4 m=8
